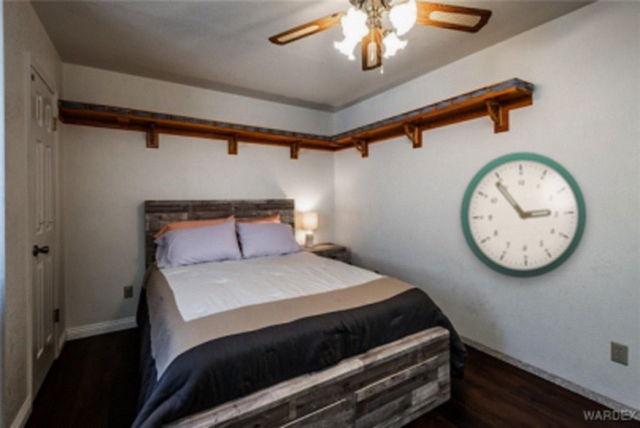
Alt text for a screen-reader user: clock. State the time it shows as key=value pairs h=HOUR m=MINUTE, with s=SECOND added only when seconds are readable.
h=2 m=54
